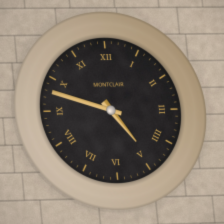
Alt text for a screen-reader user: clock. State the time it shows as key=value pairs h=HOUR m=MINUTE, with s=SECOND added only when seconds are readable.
h=4 m=48
